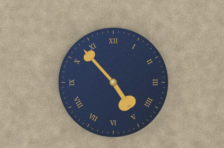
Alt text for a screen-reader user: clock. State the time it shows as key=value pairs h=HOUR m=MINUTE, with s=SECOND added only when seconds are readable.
h=4 m=53
